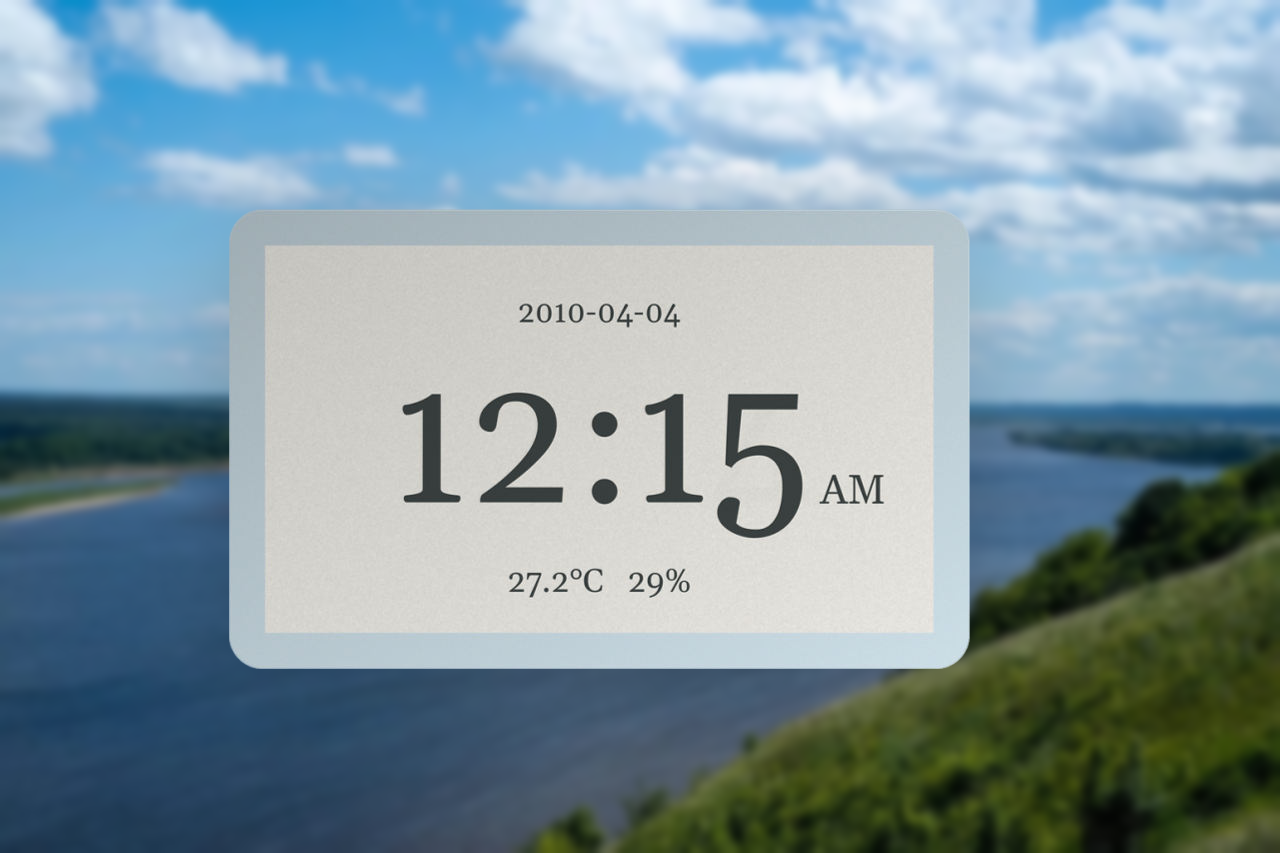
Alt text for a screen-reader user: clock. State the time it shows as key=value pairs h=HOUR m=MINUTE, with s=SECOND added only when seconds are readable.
h=12 m=15
